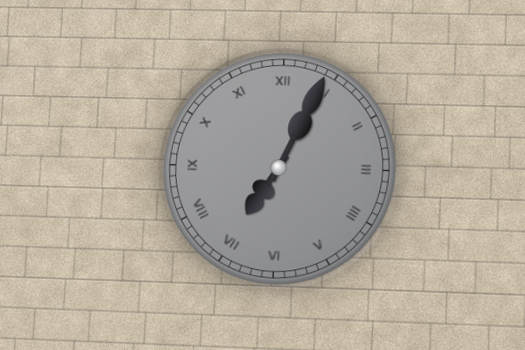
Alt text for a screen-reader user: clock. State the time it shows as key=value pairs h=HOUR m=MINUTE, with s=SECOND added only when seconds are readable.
h=7 m=4
